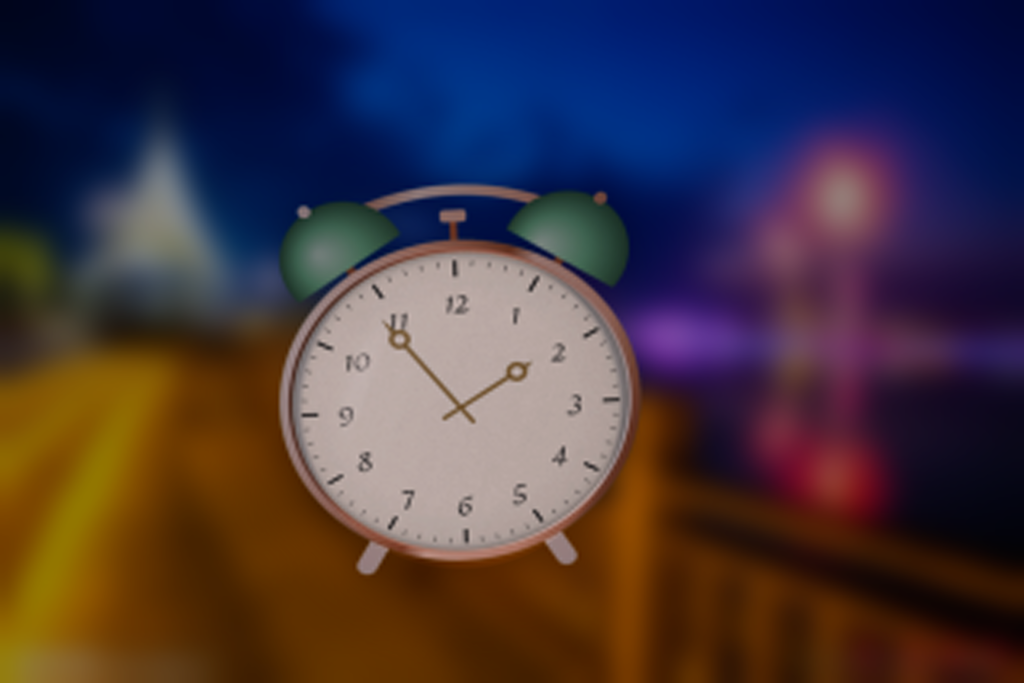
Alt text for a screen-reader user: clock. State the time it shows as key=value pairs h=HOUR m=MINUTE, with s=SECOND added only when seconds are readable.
h=1 m=54
